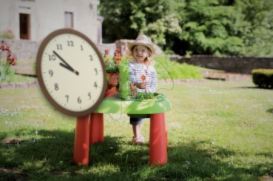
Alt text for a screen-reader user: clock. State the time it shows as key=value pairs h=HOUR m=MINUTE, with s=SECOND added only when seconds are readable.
h=9 m=52
